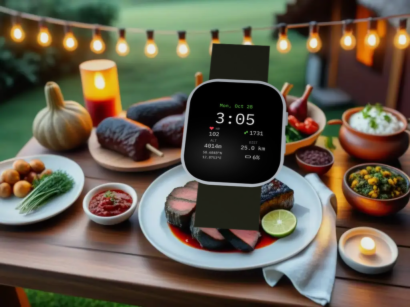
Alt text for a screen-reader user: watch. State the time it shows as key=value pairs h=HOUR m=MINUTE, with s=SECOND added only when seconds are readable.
h=3 m=5
